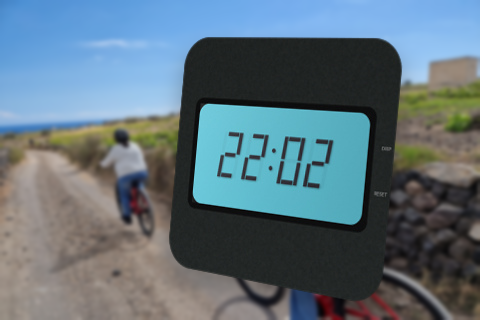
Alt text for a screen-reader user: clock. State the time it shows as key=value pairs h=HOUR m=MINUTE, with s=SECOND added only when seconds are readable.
h=22 m=2
